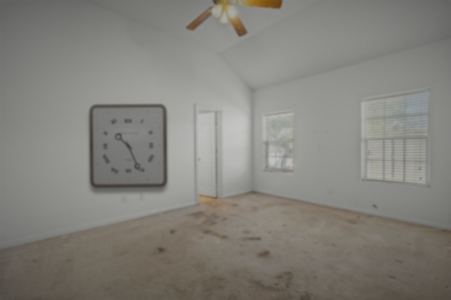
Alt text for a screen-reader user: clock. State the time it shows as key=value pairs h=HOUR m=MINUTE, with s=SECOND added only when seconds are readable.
h=10 m=26
